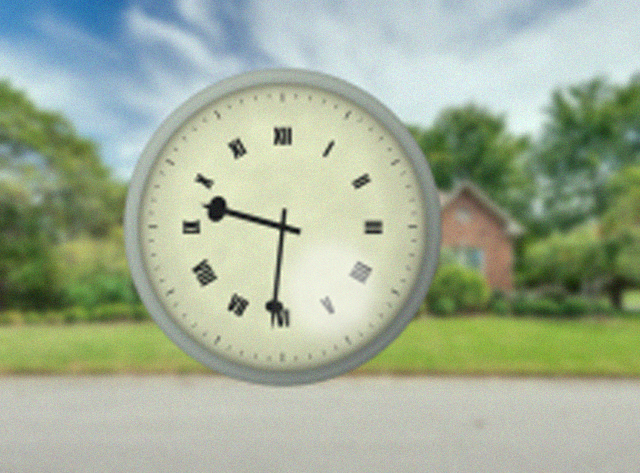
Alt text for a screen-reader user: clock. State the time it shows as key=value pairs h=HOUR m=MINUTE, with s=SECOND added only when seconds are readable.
h=9 m=31
